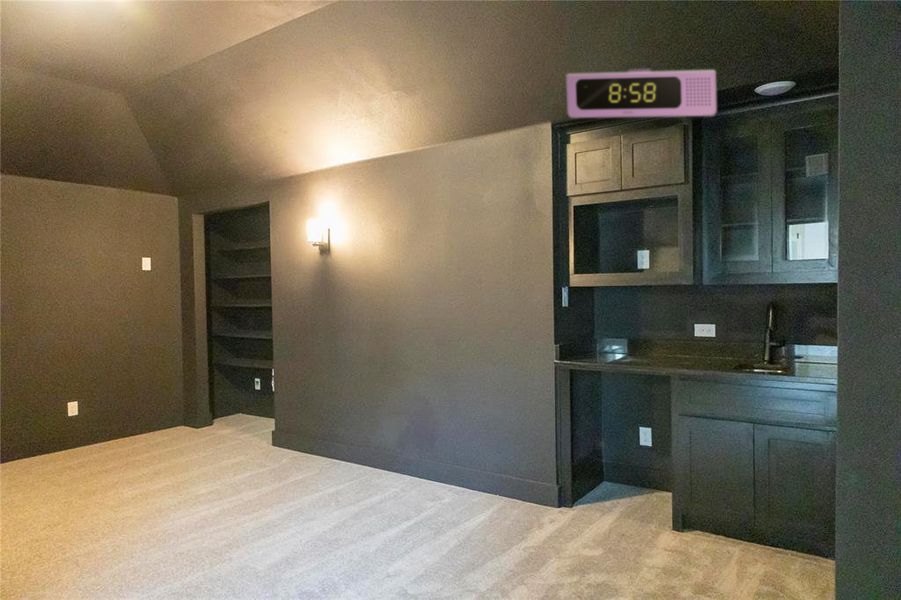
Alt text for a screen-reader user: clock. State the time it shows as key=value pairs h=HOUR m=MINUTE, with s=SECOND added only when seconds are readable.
h=8 m=58
